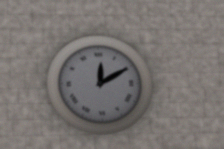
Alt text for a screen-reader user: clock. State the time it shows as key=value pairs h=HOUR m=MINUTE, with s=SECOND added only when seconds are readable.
h=12 m=10
